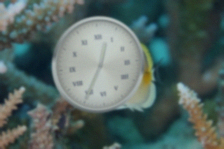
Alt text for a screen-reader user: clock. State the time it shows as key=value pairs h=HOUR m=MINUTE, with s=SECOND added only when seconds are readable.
h=12 m=35
